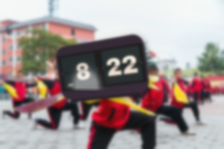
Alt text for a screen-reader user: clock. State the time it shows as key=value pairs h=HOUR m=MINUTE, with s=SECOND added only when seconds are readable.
h=8 m=22
